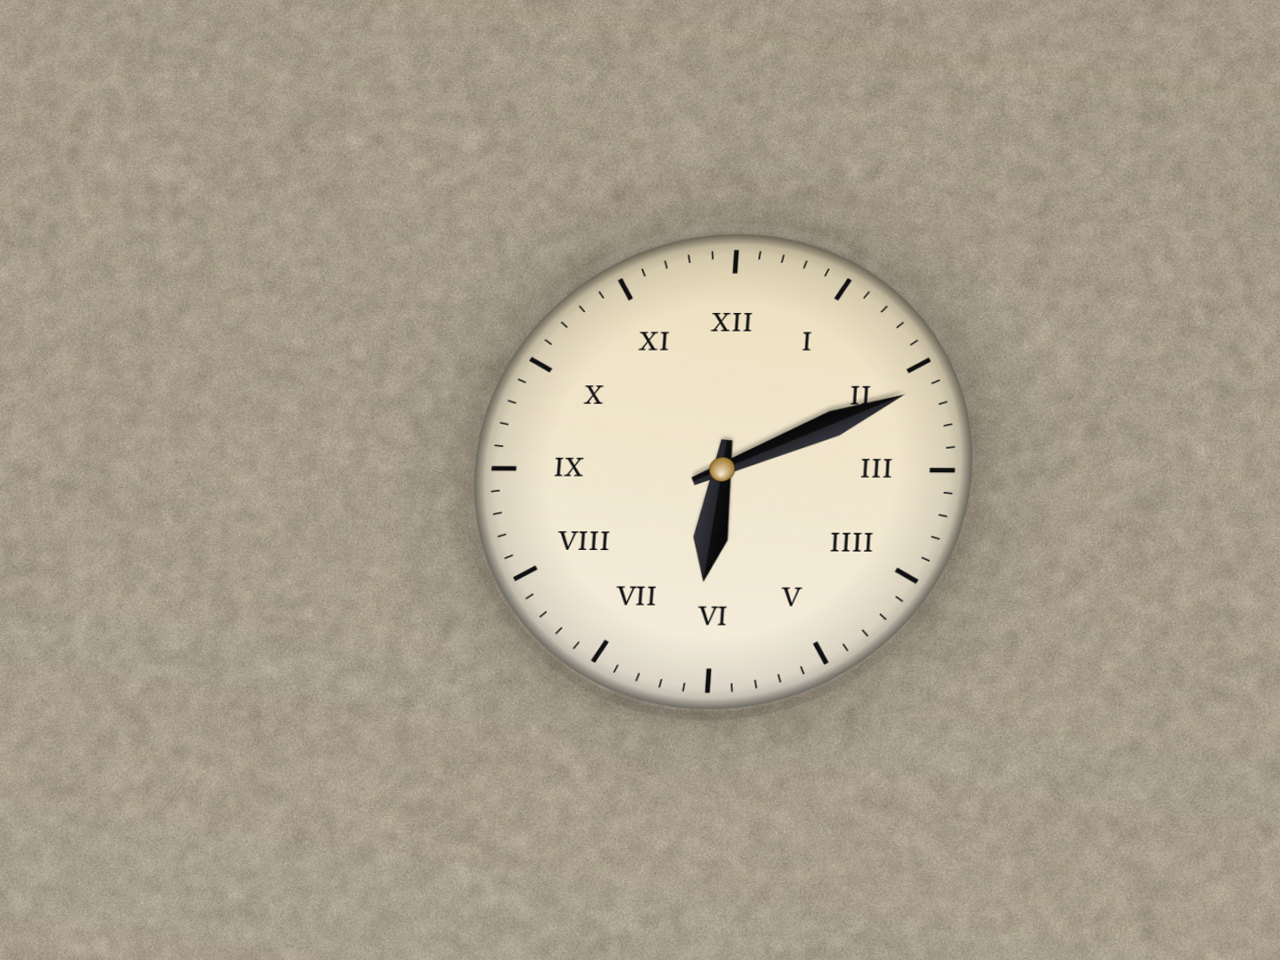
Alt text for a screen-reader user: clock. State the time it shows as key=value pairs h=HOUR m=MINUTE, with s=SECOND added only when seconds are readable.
h=6 m=11
